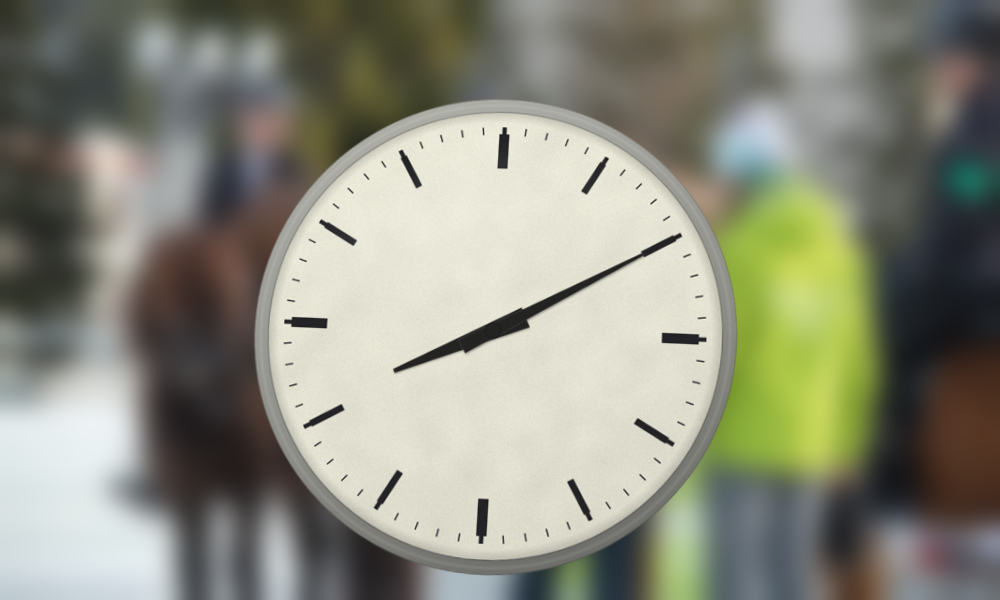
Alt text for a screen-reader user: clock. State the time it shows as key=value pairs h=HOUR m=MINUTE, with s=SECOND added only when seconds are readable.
h=8 m=10
